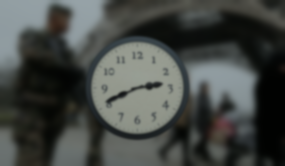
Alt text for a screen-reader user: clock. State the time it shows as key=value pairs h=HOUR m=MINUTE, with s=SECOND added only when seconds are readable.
h=2 m=41
